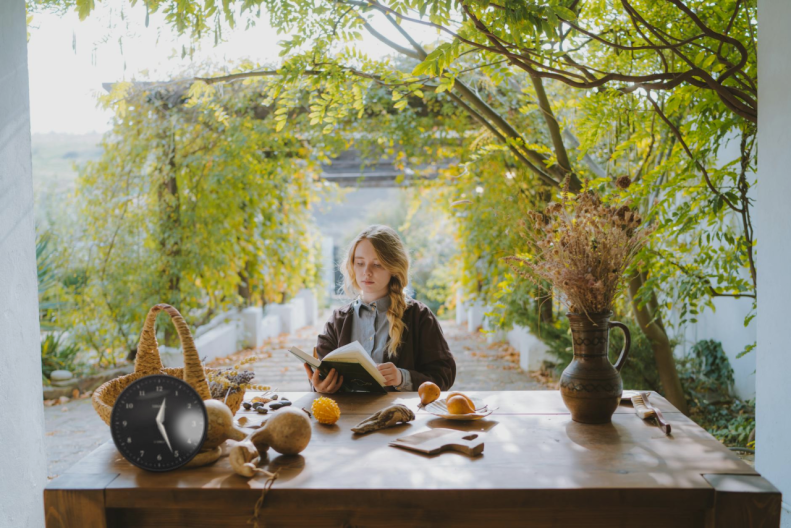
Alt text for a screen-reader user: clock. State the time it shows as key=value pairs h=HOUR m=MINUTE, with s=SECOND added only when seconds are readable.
h=12 m=26
